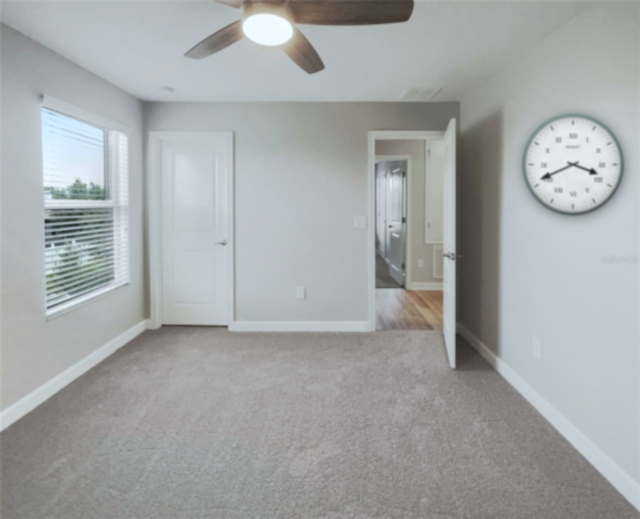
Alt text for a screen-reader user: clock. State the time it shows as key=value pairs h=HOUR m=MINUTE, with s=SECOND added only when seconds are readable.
h=3 m=41
